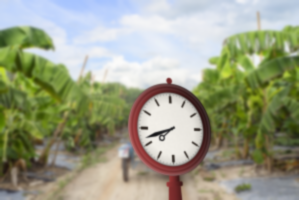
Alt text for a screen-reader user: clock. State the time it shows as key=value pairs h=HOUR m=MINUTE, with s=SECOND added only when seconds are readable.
h=7 m=42
